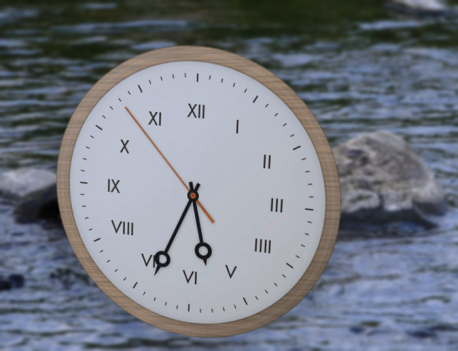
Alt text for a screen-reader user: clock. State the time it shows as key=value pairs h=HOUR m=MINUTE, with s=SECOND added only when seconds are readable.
h=5 m=33 s=53
